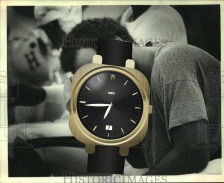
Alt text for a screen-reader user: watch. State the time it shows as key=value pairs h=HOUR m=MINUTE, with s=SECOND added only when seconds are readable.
h=6 m=44
